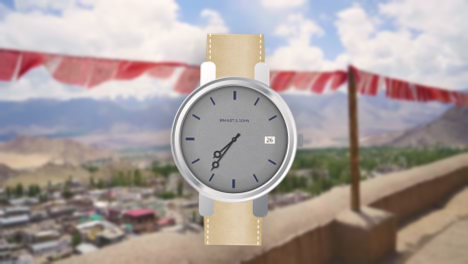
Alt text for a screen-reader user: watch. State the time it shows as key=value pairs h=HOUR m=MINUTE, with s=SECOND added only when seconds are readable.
h=7 m=36
